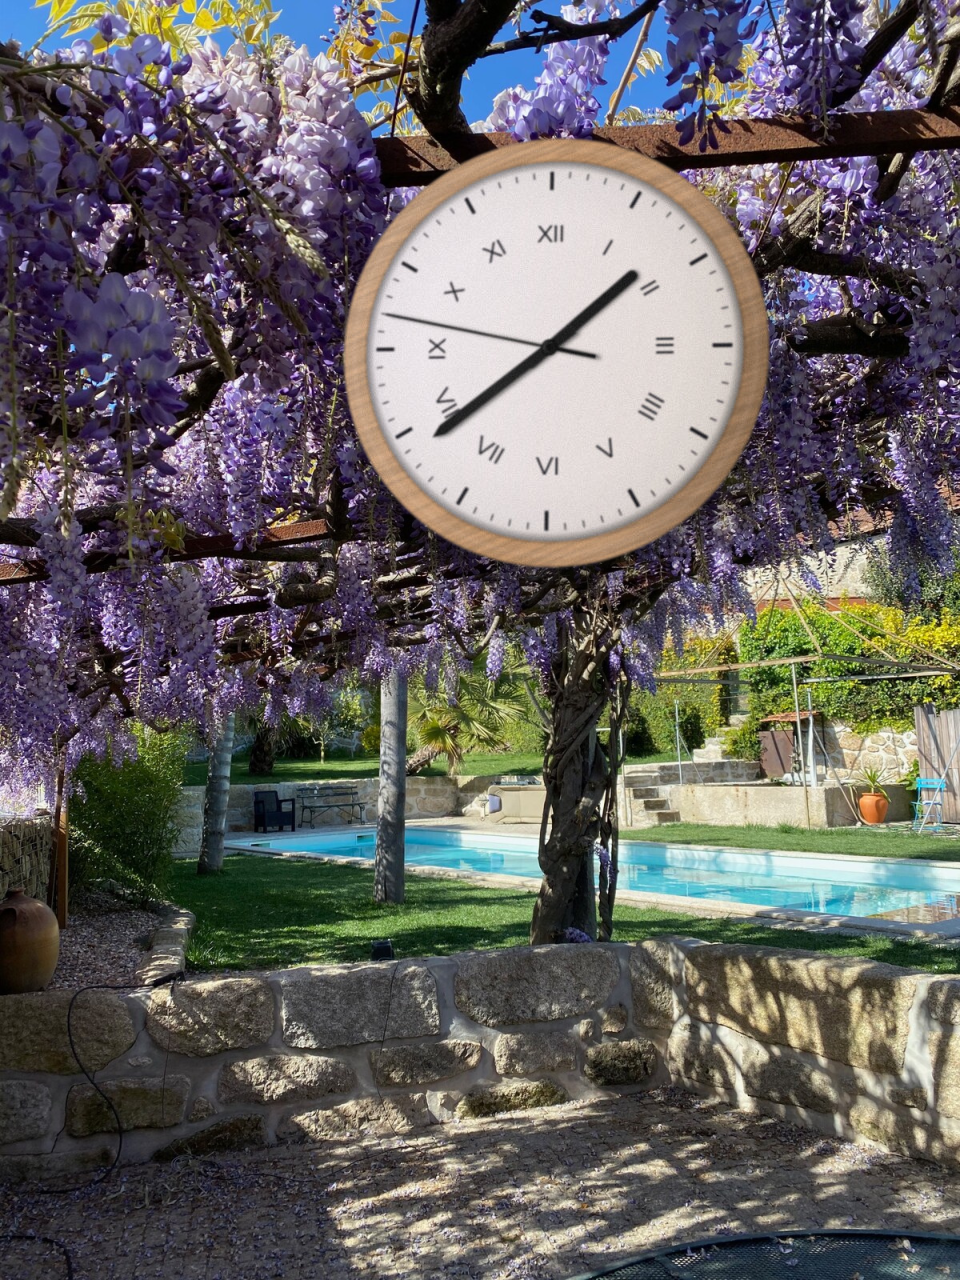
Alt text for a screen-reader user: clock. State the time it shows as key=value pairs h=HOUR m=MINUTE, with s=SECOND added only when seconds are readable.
h=1 m=38 s=47
